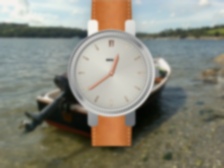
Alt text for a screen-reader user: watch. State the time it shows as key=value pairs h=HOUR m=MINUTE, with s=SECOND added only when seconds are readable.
h=12 m=39
